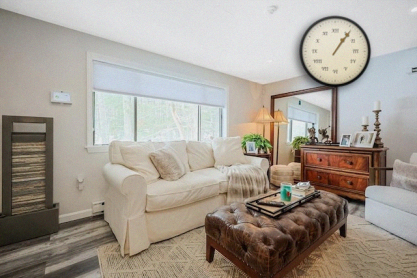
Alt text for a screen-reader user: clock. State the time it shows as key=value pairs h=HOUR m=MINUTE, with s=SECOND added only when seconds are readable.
h=1 m=6
